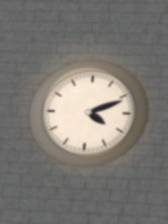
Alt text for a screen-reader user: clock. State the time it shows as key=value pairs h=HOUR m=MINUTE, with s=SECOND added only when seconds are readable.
h=4 m=11
